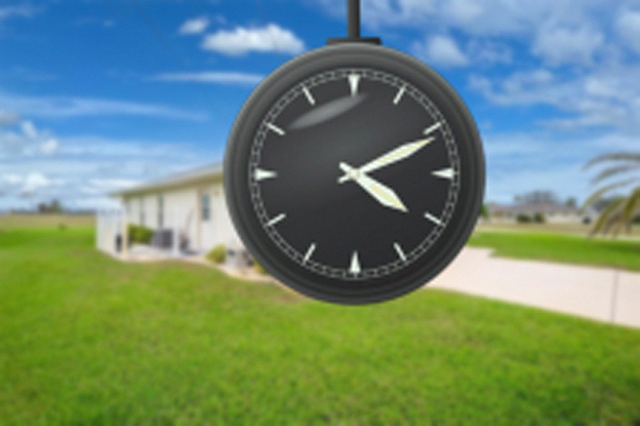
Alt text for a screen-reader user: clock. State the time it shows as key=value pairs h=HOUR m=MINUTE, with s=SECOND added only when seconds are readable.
h=4 m=11
